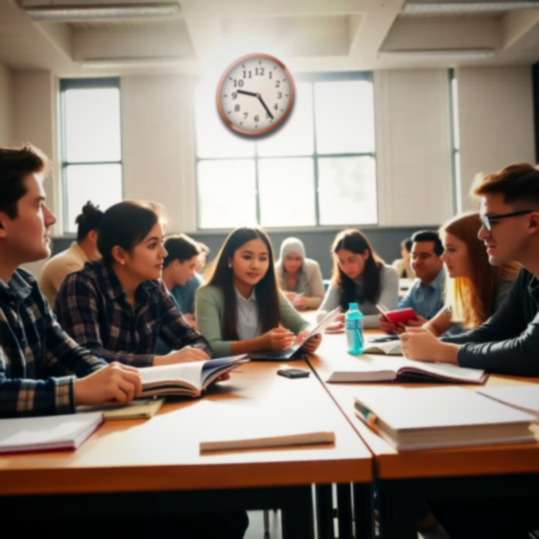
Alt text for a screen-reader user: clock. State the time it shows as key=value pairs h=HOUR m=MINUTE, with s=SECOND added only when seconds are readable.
h=9 m=24
